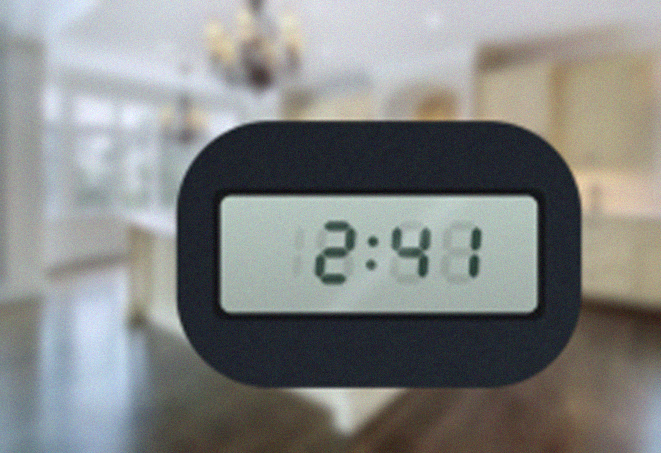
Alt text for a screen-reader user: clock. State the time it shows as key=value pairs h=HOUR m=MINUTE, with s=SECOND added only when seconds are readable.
h=2 m=41
